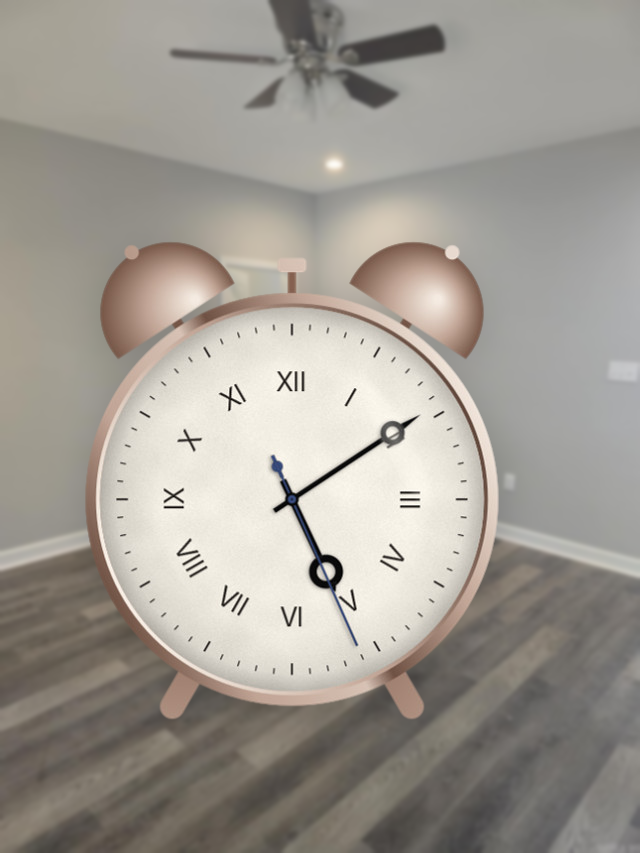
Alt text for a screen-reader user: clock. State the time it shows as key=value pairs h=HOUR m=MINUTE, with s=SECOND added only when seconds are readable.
h=5 m=9 s=26
